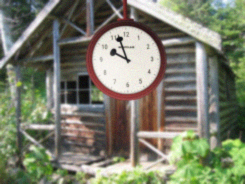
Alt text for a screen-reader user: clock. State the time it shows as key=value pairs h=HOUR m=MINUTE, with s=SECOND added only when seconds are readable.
h=9 m=57
